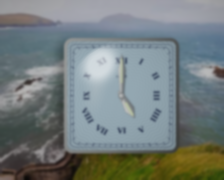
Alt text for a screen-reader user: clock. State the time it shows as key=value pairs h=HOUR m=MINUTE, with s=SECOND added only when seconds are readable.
h=5 m=0
